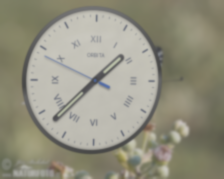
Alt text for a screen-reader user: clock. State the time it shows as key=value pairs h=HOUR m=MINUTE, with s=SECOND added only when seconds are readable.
h=1 m=37 s=49
